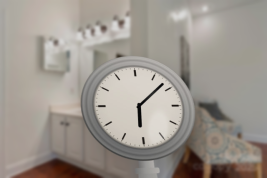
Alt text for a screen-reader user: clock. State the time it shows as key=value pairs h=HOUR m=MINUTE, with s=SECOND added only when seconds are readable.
h=6 m=8
